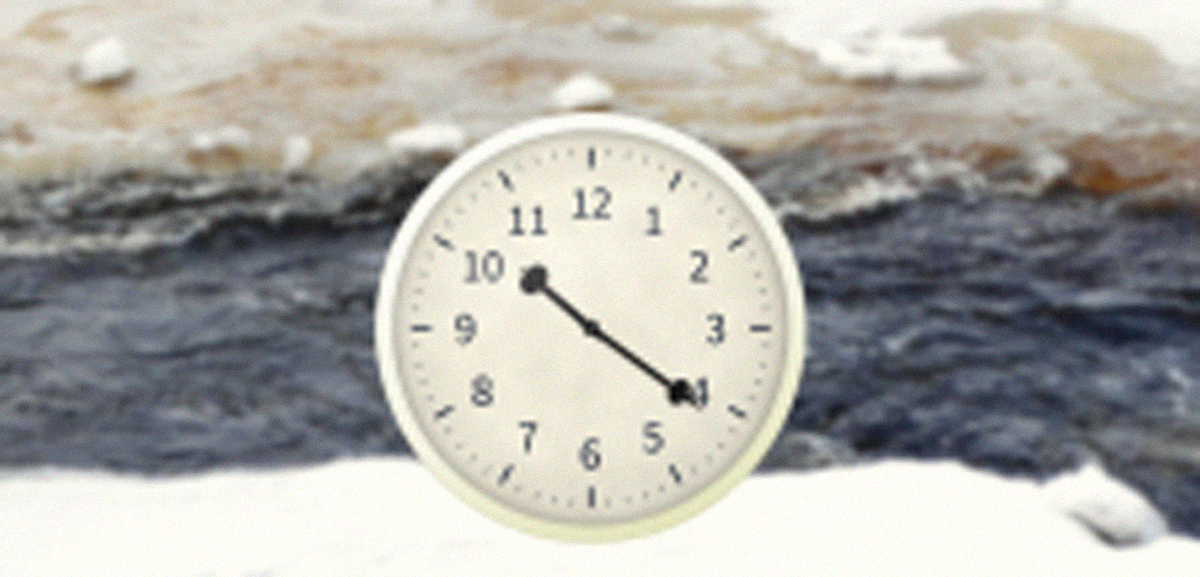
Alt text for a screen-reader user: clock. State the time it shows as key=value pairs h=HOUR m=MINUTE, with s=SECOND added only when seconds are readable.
h=10 m=21
